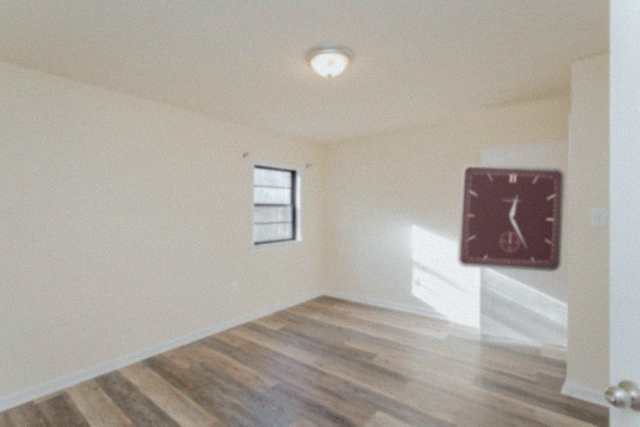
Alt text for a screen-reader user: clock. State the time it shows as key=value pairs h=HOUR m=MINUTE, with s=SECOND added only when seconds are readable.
h=12 m=25
